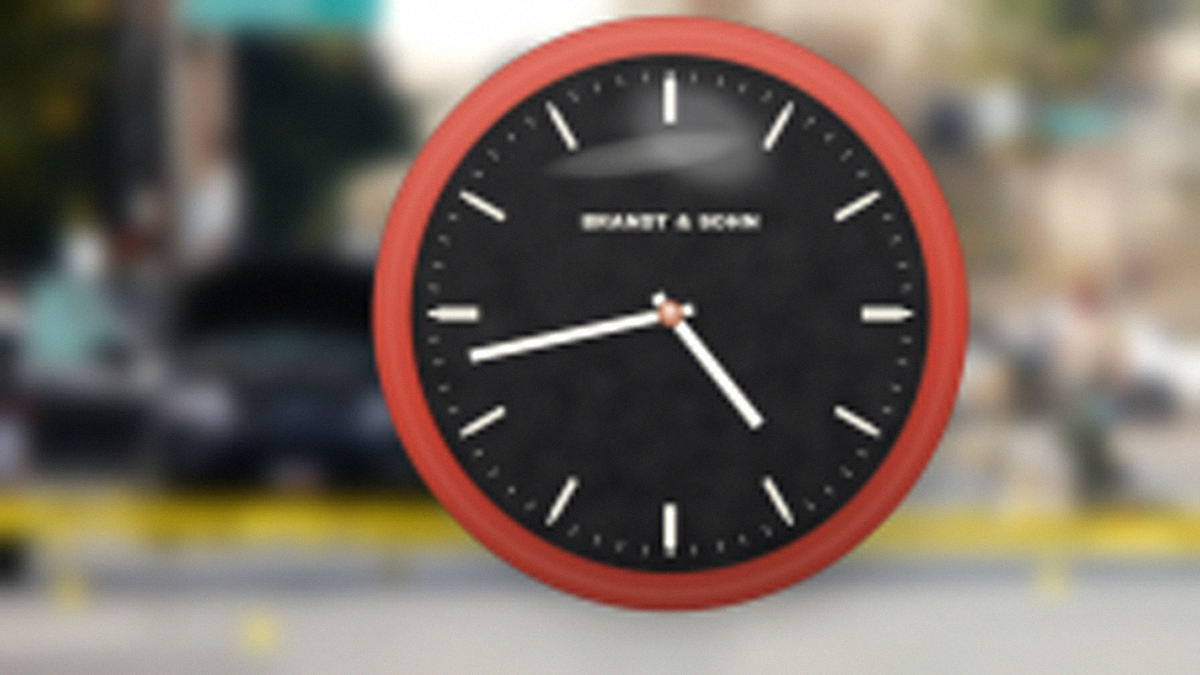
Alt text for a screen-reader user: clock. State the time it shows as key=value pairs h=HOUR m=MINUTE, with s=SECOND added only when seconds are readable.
h=4 m=43
